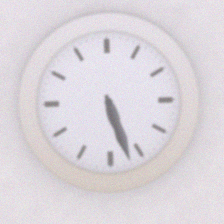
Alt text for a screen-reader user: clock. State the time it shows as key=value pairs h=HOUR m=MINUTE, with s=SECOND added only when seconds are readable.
h=5 m=27
